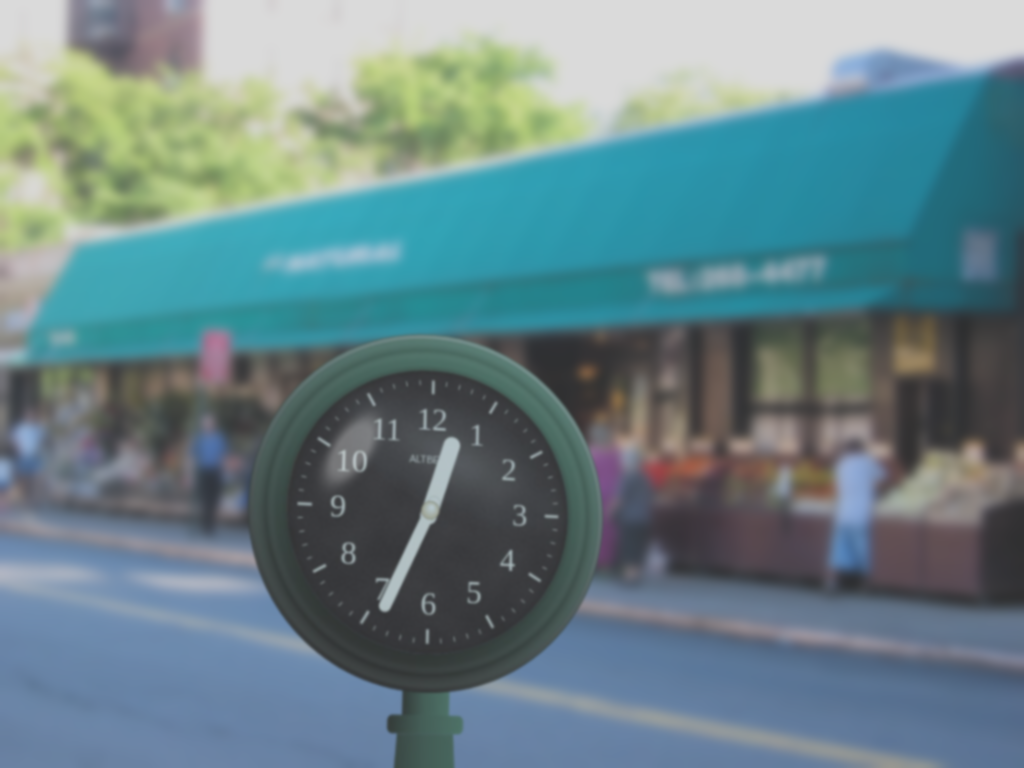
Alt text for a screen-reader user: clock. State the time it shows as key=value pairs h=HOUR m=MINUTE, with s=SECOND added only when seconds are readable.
h=12 m=34
